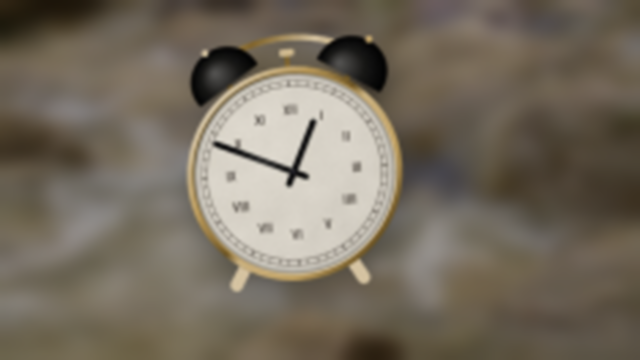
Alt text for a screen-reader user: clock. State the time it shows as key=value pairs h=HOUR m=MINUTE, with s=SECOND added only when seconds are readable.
h=12 m=49
